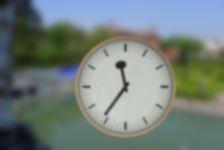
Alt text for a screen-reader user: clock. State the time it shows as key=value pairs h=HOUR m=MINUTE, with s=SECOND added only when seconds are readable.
h=11 m=36
